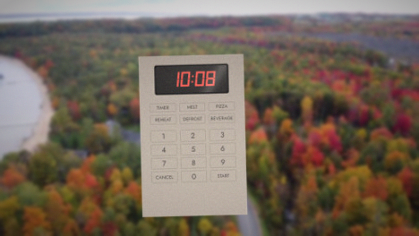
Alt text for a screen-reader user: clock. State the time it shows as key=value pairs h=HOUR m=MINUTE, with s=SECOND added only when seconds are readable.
h=10 m=8
